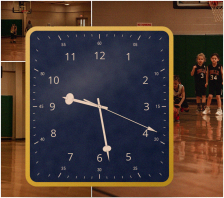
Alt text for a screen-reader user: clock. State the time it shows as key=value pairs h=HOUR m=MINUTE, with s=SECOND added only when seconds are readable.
h=9 m=28 s=19
